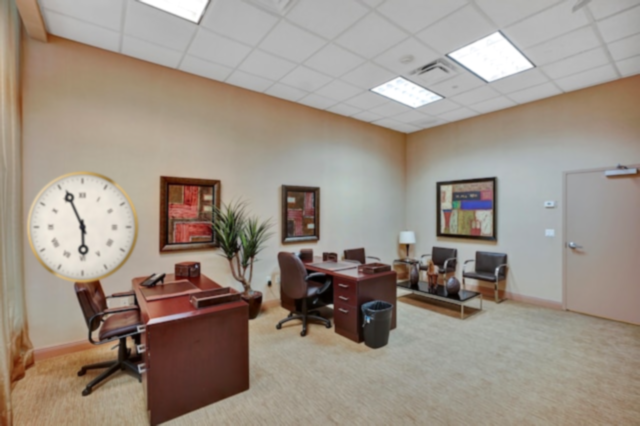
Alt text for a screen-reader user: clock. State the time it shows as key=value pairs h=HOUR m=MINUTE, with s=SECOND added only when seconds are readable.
h=5 m=56
